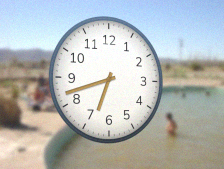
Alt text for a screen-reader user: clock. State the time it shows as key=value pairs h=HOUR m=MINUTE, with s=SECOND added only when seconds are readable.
h=6 m=42
